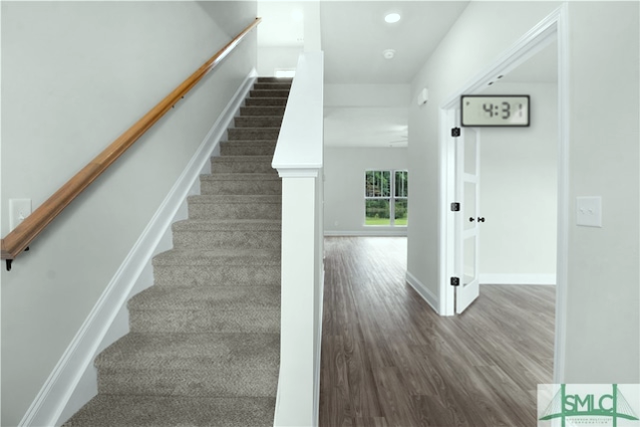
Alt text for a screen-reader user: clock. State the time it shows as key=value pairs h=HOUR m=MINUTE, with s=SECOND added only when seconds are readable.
h=4 m=31
